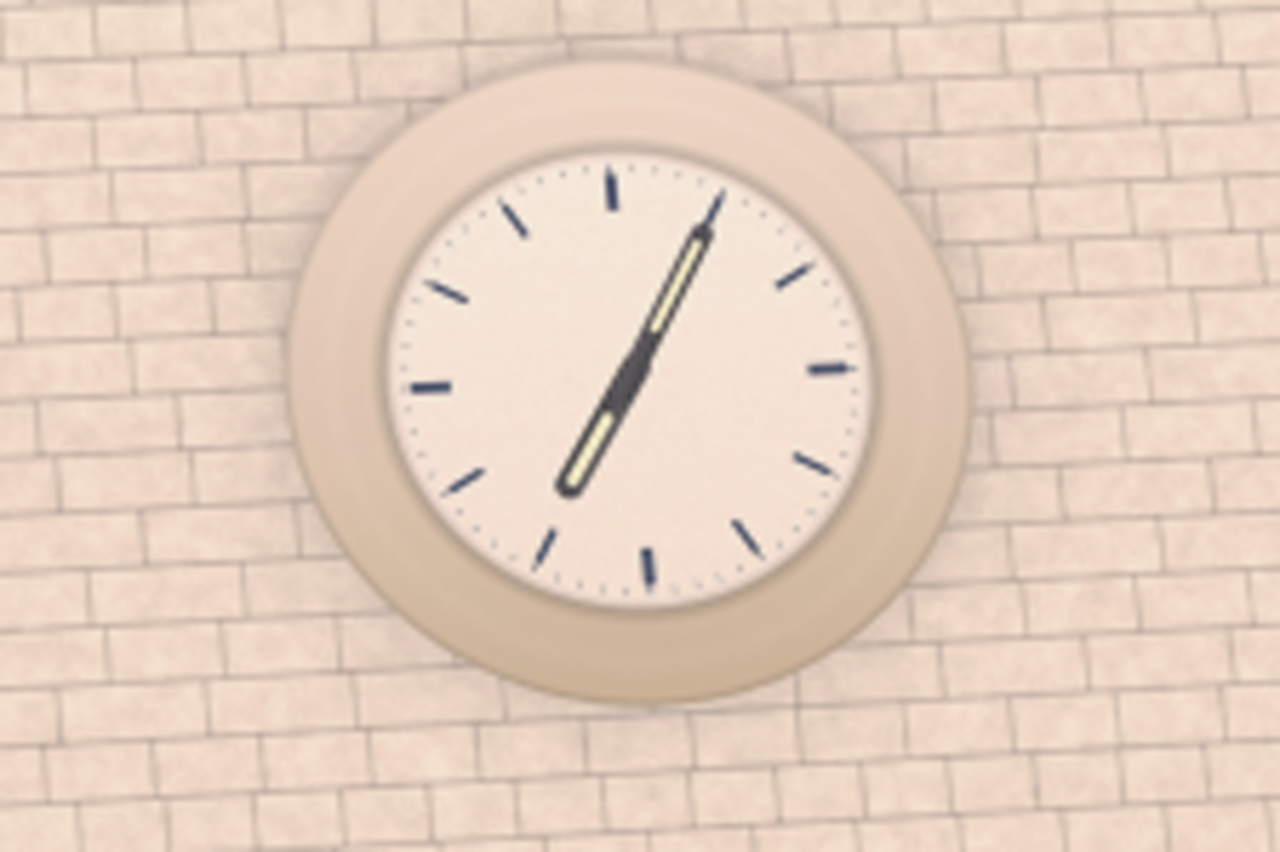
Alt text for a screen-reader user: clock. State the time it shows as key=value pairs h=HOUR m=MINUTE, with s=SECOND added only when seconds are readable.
h=7 m=5
